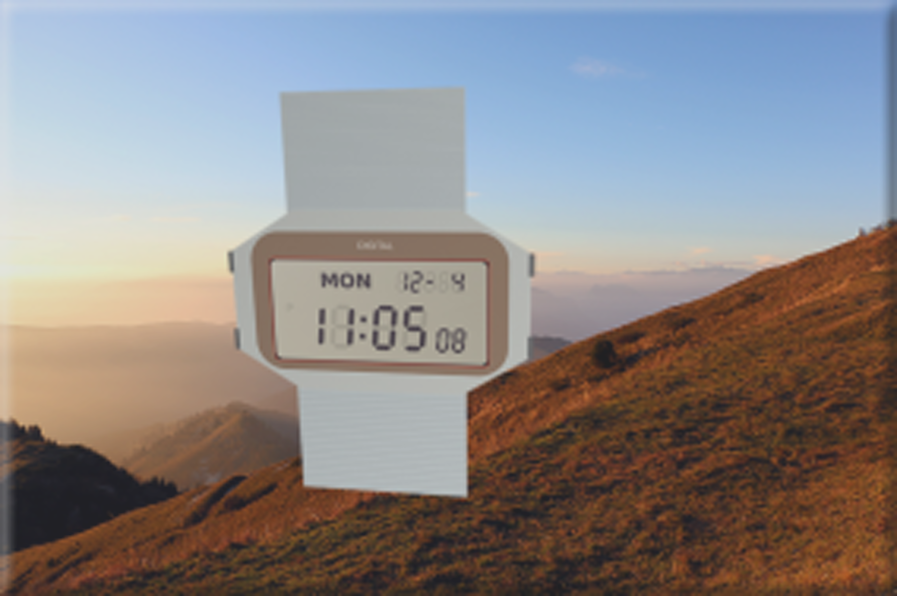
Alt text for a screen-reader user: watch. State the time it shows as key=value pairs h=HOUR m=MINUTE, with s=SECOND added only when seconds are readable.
h=11 m=5 s=8
